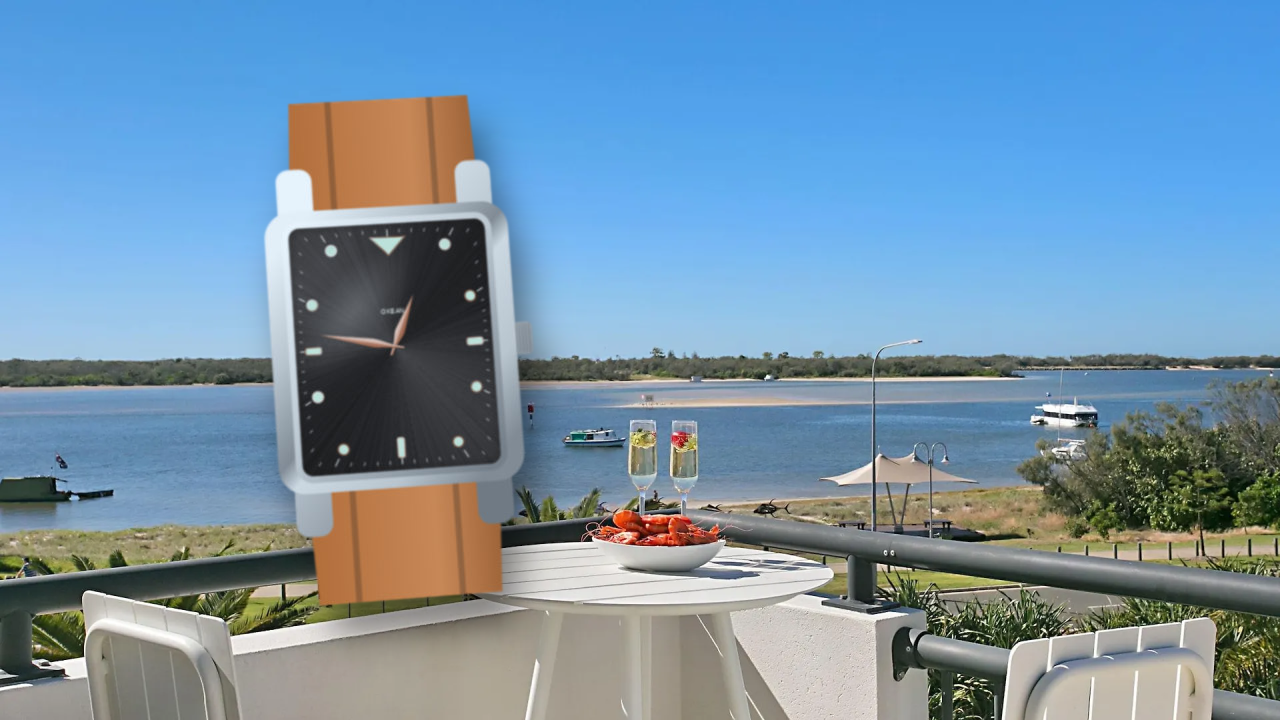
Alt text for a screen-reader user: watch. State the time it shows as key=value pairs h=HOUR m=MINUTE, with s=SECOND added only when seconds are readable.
h=12 m=47
